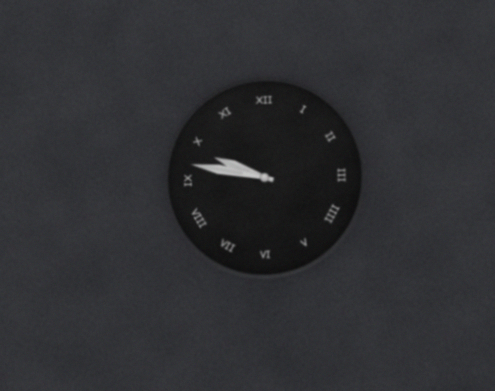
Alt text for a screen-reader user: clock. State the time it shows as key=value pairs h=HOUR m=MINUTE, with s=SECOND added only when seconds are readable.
h=9 m=47
